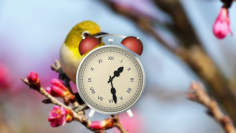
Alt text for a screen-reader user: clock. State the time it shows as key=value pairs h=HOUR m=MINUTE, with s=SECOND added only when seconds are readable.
h=1 m=28
